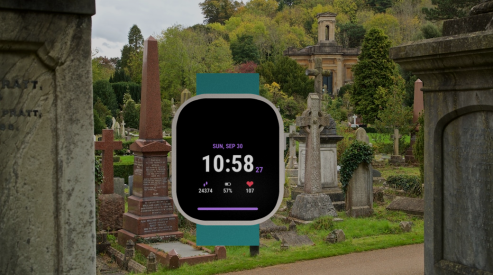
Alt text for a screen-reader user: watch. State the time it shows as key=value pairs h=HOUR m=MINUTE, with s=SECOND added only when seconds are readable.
h=10 m=58 s=27
